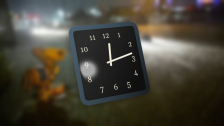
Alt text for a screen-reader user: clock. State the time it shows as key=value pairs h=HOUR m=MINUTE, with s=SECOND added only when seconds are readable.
h=12 m=13
